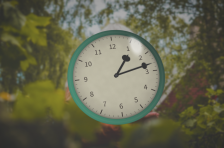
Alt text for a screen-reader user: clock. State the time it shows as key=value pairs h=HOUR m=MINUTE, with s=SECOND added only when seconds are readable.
h=1 m=13
